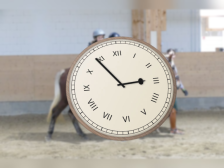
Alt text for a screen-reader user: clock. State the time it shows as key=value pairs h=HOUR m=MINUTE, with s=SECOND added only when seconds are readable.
h=2 m=54
